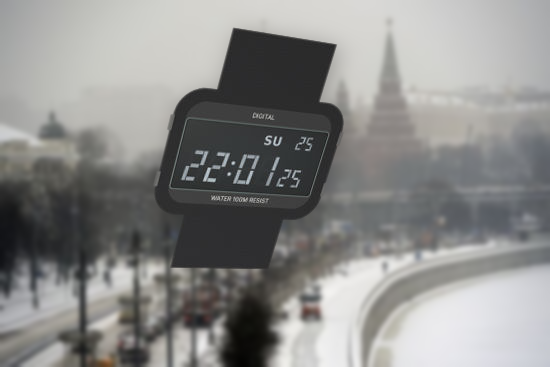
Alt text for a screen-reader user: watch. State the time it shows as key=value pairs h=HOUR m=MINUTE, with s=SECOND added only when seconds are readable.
h=22 m=1 s=25
